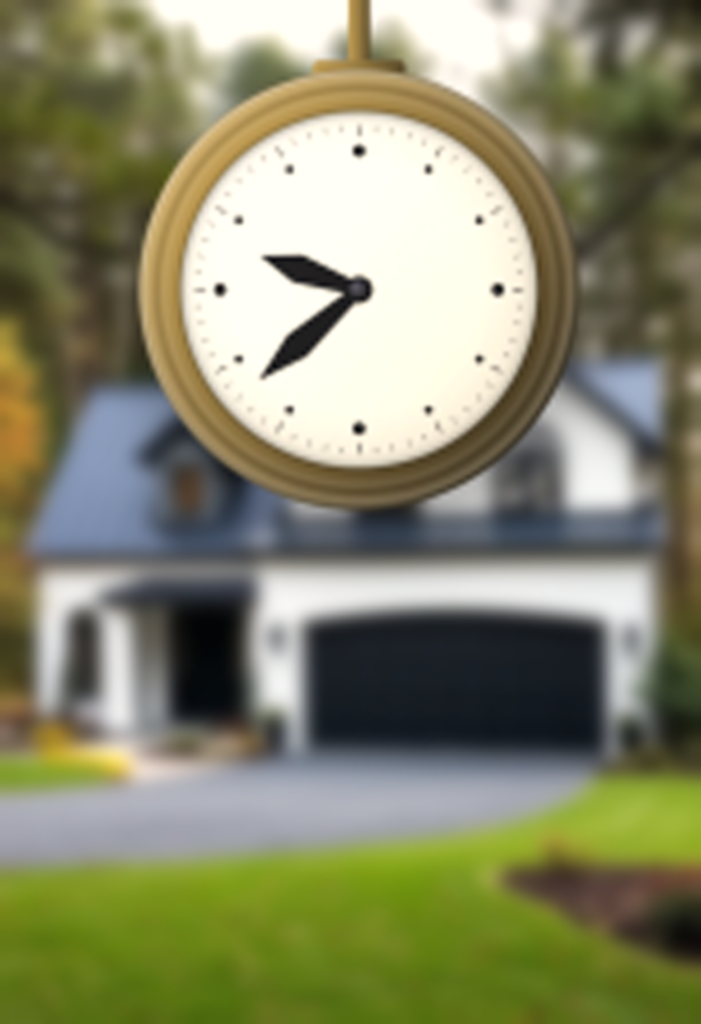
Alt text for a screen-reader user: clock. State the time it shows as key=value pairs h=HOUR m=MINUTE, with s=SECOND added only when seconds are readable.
h=9 m=38
